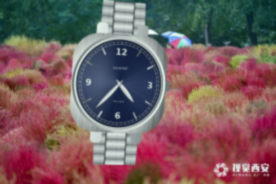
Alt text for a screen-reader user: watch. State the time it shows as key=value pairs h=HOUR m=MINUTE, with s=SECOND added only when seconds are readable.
h=4 m=37
